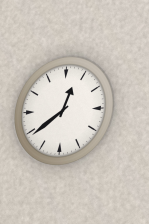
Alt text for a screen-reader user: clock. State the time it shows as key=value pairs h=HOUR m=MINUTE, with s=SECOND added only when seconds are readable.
h=12 m=39
